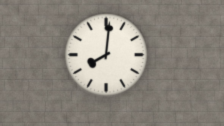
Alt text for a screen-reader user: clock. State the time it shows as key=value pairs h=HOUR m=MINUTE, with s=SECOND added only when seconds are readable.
h=8 m=1
